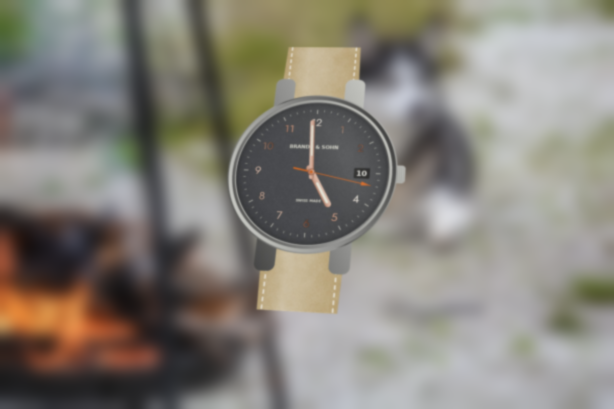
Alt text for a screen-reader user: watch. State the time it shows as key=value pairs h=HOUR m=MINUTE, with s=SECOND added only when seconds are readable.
h=4 m=59 s=17
